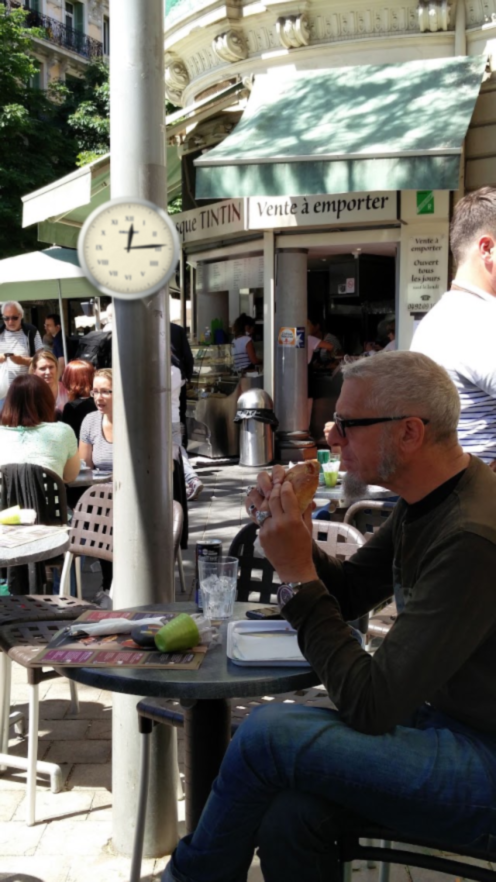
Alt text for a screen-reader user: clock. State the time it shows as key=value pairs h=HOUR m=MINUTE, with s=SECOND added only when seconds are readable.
h=12 m=14
